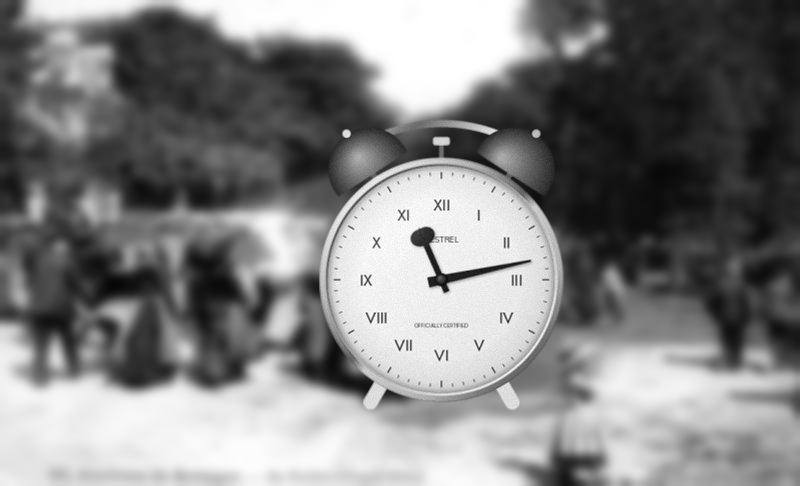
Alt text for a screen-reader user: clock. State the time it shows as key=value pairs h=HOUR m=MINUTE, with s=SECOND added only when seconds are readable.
h=11 m=13
